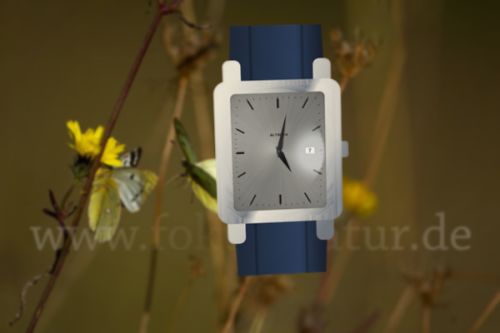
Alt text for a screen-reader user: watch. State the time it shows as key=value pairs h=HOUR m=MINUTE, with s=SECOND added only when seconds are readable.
h=5 m=2
